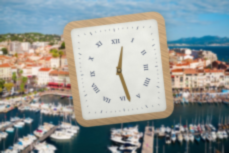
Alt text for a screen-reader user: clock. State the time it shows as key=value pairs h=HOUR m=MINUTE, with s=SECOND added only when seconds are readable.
h=12 m=28
